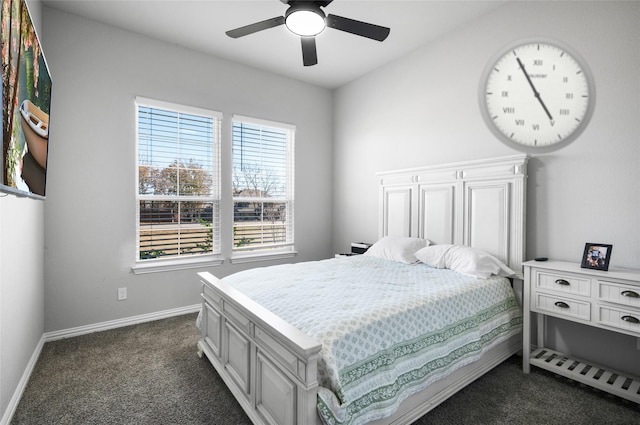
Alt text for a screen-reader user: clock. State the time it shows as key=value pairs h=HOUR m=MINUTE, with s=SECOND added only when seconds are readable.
h=4 m=55
